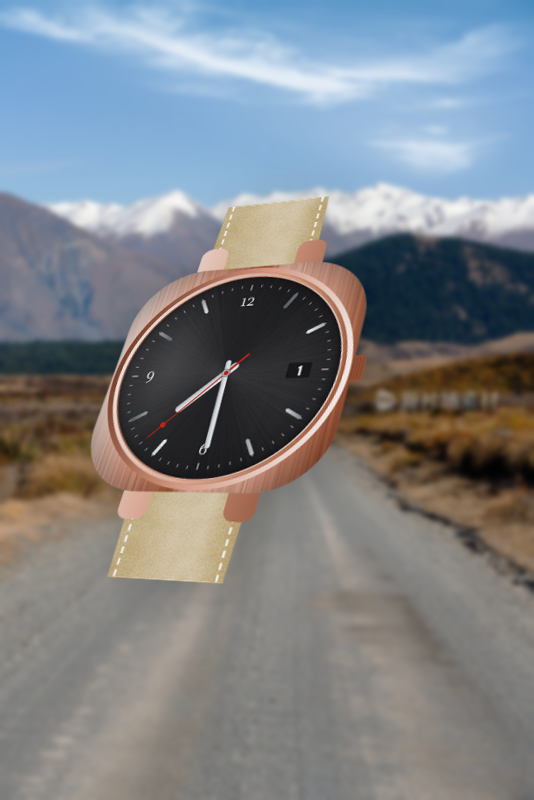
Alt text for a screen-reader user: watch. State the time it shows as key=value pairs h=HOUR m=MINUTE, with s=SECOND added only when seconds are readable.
h=7 m=29 s=37
